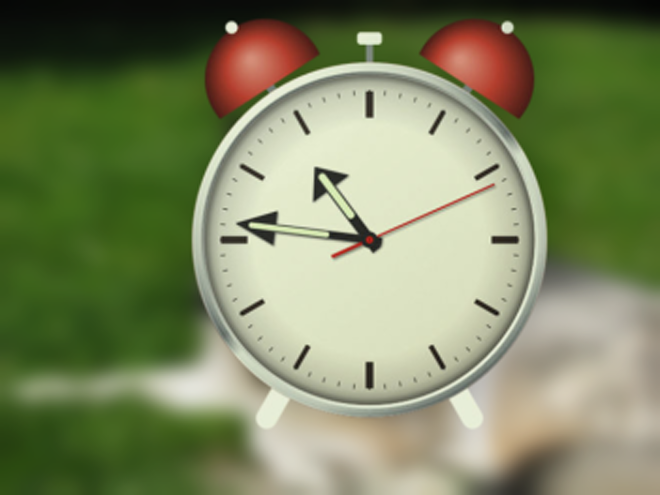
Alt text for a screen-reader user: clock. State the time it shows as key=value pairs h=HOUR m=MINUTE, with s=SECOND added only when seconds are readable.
h=10 m=46 s=11
